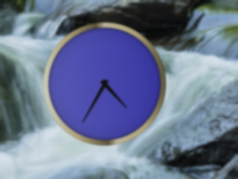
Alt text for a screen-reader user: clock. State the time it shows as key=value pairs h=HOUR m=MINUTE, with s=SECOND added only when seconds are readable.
h=4 m=35
